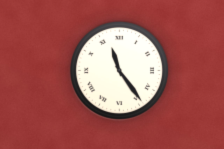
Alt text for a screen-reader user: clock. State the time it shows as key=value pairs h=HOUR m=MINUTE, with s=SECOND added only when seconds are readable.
h=11 m=24
